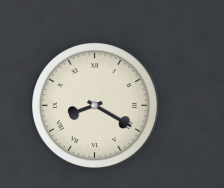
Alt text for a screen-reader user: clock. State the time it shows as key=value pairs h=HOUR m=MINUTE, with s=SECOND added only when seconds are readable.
h=8 m=20
